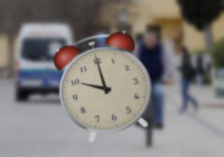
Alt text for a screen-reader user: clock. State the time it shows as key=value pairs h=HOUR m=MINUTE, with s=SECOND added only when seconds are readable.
h=10 m=0
